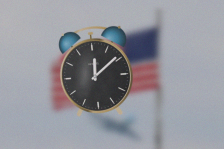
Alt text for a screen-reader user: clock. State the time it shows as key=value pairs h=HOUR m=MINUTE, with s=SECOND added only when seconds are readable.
h=12 m=9
